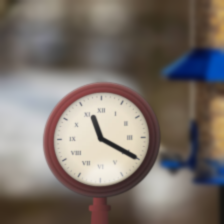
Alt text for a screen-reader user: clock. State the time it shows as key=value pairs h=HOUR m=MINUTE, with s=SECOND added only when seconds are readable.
h=11 m=20
